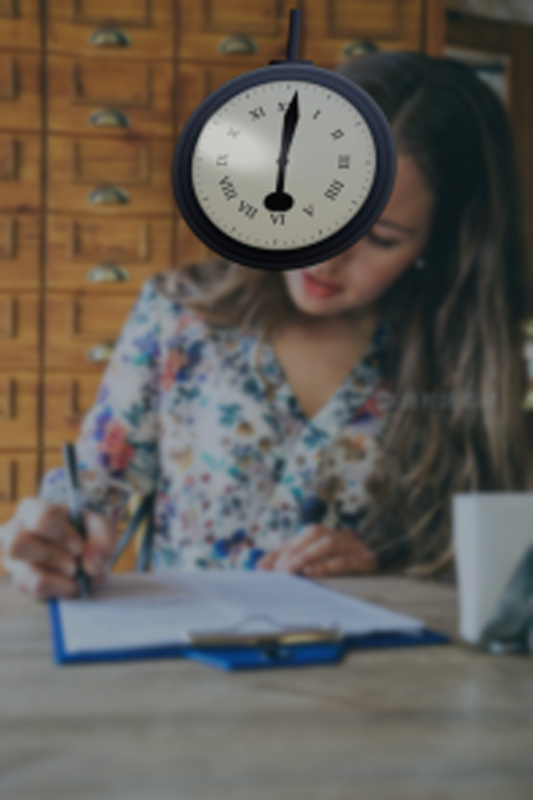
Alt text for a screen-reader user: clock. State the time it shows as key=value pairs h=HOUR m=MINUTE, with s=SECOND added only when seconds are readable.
h=6 m=1
